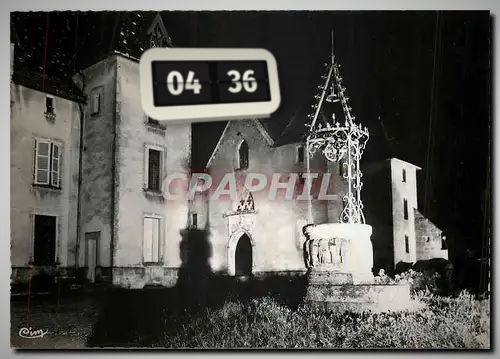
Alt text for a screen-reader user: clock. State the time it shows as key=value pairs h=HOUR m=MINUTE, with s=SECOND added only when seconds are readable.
h=4 m=36
